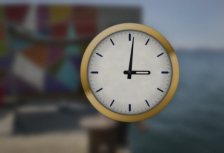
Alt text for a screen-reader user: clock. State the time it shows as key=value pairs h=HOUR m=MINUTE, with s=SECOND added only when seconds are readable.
h=3 m=1
